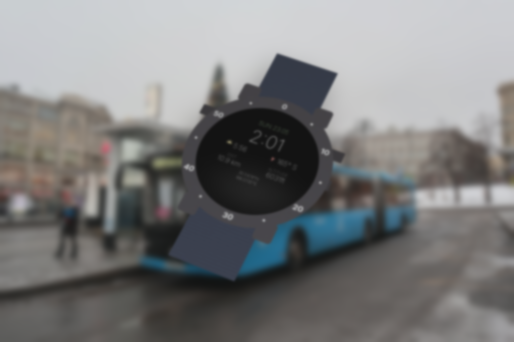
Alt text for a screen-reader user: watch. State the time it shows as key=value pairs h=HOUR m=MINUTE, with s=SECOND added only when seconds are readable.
h=2 m=1
